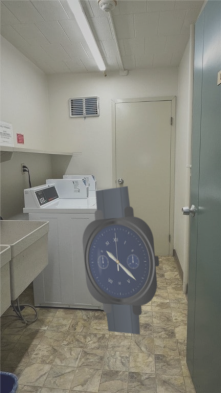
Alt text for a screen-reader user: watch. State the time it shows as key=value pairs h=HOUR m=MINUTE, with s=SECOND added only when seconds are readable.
h=10 m=22
